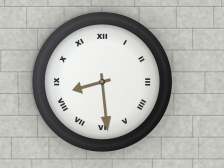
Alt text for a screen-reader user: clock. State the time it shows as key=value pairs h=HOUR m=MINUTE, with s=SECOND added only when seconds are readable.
h=8 m=29
